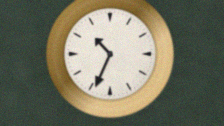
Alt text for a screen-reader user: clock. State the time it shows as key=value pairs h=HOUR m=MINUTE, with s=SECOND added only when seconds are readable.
h=10 m=34
